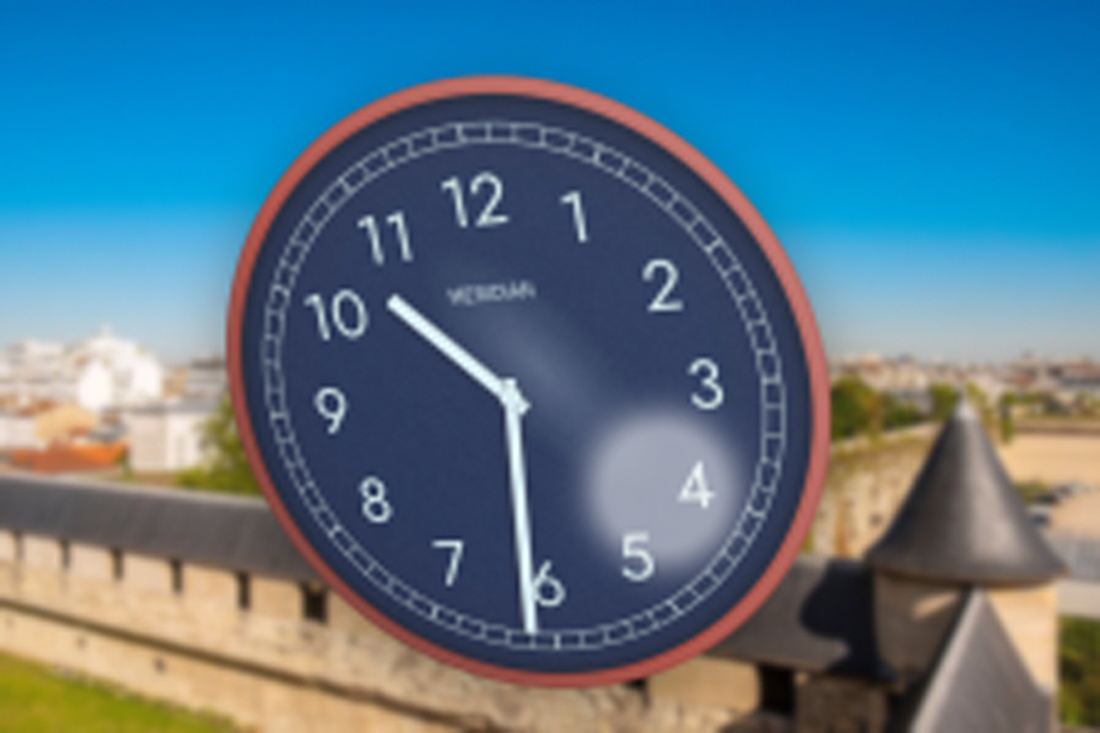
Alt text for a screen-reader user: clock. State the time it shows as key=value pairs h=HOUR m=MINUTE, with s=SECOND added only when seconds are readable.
h=10 m=31
